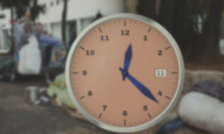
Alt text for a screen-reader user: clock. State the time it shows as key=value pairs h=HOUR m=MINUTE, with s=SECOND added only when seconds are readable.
h=12 m=22
